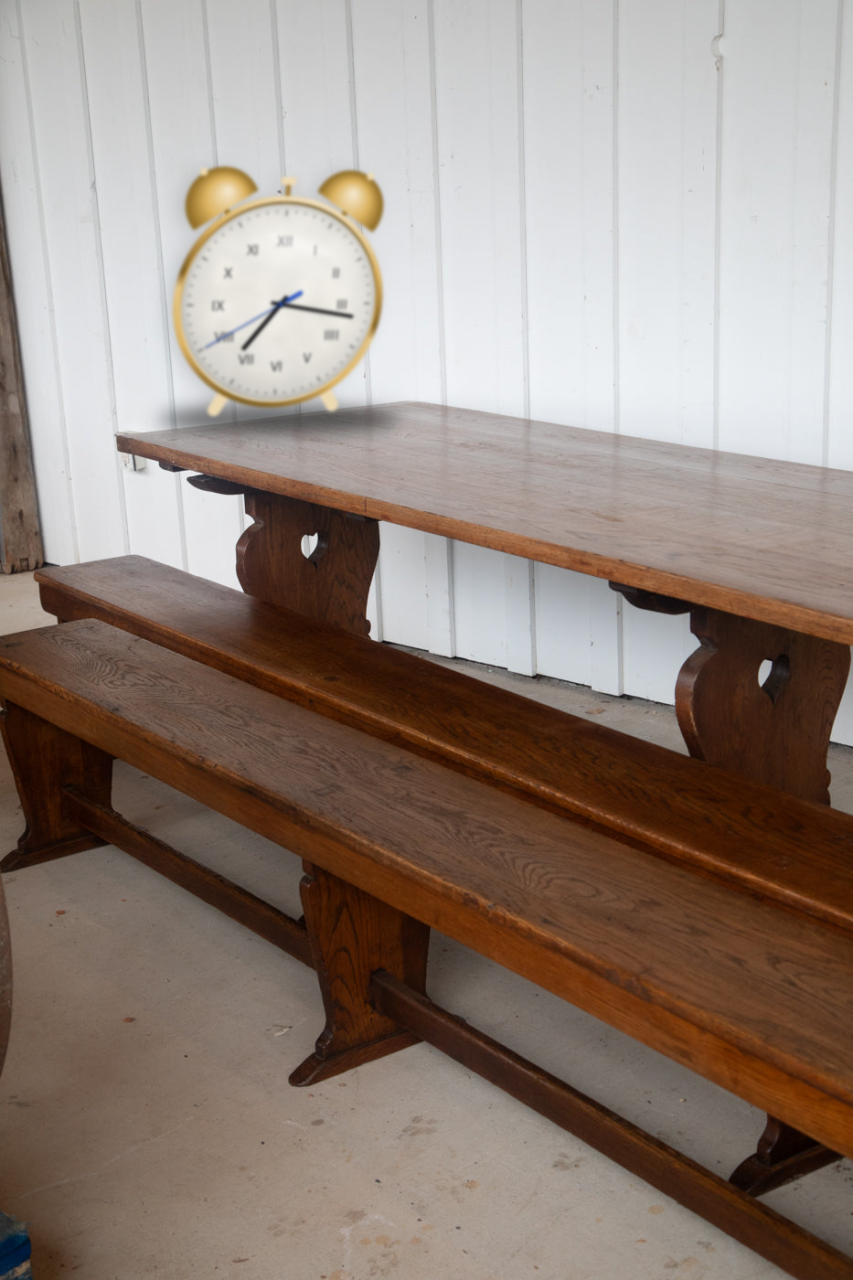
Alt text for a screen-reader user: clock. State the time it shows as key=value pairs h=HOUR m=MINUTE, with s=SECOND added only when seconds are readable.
h=7 m=16 s=40
